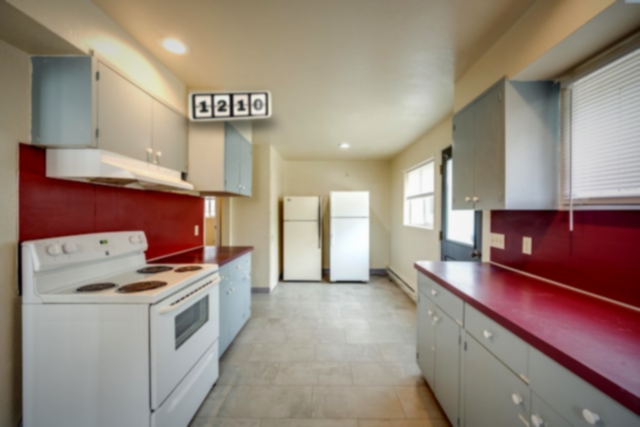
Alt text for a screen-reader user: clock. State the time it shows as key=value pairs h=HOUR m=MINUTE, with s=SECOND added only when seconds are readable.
h=12 m=10
